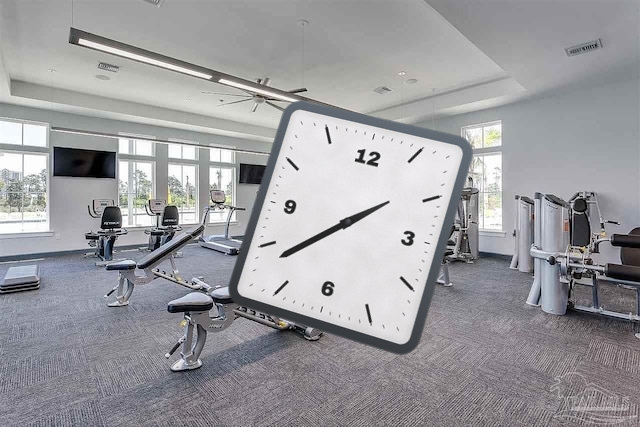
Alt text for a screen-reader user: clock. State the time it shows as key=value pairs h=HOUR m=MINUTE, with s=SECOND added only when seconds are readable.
h=1 m=38
